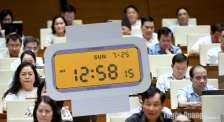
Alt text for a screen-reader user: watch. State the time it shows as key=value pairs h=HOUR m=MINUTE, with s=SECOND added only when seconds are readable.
h=12 m=58 s=15
